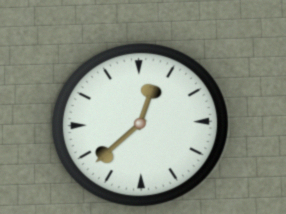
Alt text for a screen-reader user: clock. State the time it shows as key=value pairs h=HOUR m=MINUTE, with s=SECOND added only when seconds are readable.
h=12 m=38
